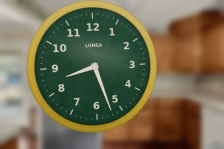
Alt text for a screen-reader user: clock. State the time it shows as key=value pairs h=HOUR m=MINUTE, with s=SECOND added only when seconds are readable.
h=8 m=27
